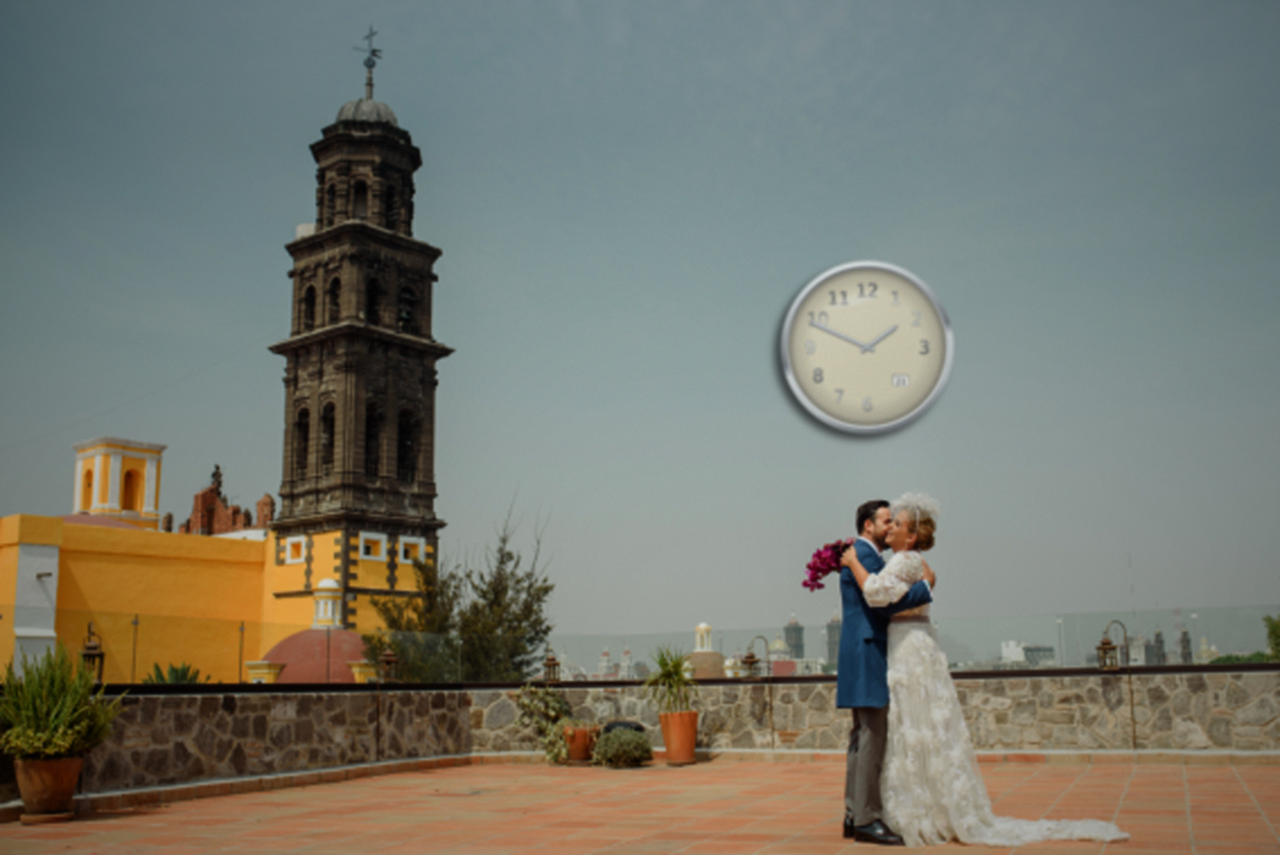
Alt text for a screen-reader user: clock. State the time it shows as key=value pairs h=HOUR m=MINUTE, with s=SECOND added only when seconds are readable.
h=1 m=49
